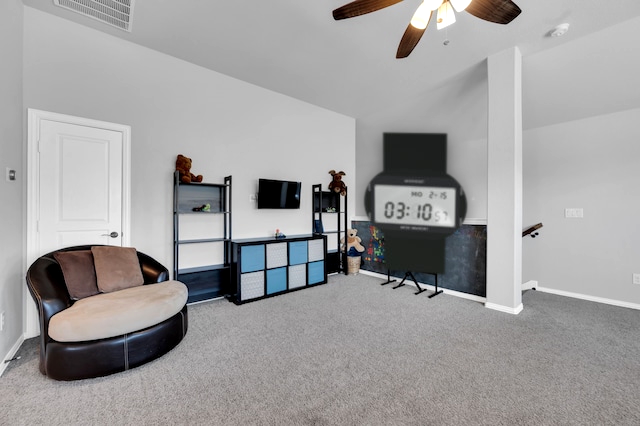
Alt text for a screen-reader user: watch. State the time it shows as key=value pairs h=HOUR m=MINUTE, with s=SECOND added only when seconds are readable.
h=3 m=10 s=57
